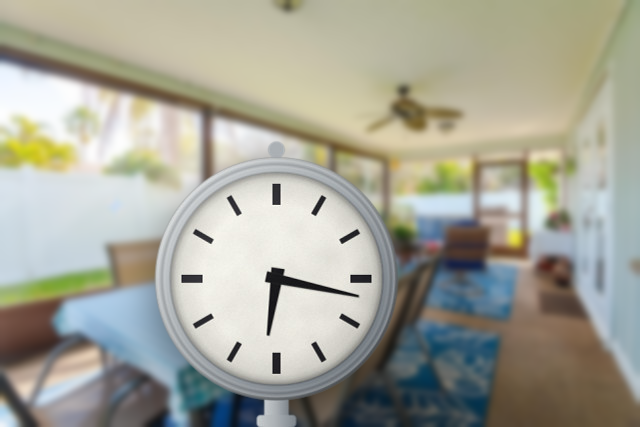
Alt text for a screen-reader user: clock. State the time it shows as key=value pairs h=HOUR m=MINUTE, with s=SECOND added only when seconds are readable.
h=6 m=17
